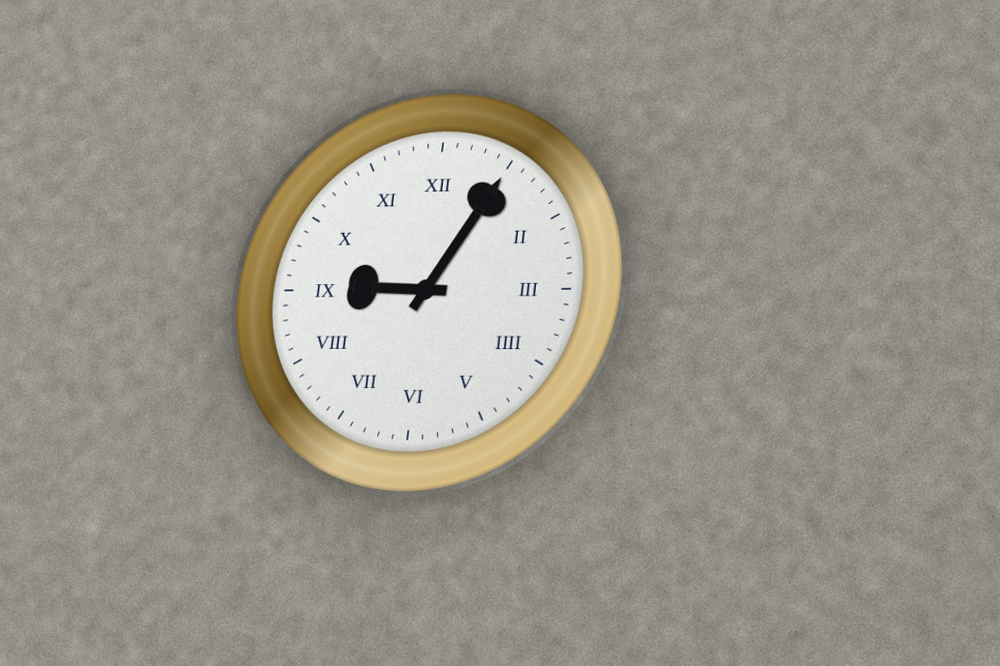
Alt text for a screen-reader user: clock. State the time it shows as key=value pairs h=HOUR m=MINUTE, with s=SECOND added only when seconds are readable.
h=9 m=5
